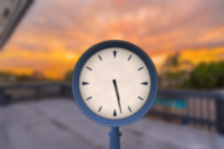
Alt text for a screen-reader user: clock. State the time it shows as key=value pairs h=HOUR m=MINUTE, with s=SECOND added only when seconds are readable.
h=5 m=28
